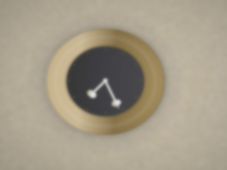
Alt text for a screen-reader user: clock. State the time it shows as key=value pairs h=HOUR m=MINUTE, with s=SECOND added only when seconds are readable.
h=7 m=26
